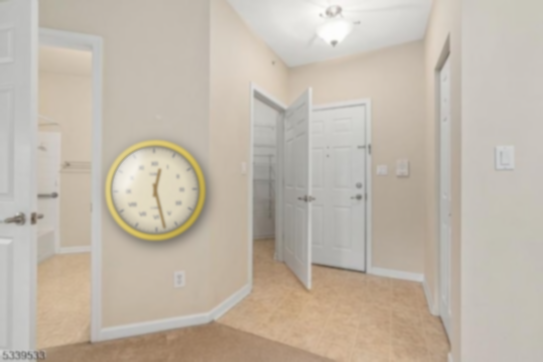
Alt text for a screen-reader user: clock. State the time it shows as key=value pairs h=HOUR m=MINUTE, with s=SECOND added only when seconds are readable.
h=12 m=28
